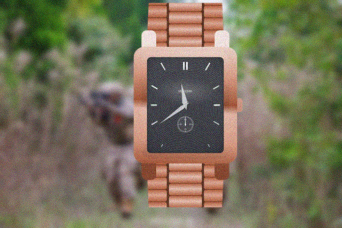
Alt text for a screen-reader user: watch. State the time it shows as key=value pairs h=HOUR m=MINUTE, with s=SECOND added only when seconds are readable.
h=11 m=39
